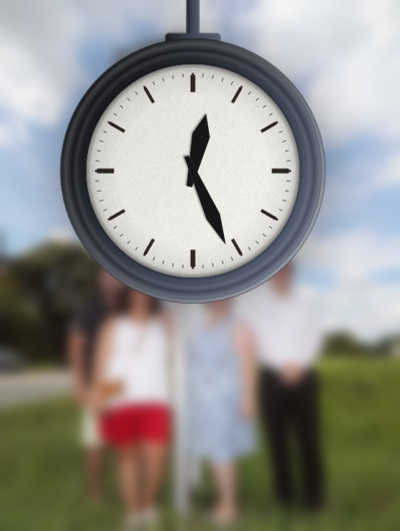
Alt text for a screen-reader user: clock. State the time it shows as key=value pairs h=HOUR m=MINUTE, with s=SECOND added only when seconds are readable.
h=12 m=26
